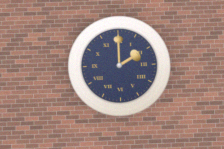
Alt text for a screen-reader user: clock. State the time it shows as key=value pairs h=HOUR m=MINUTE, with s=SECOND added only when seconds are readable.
h=2 m=0
